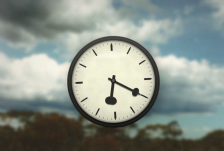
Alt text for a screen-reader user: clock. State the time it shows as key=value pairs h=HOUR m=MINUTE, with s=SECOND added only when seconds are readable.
h=6 m=20
